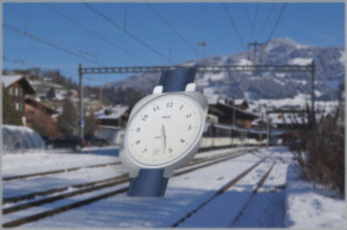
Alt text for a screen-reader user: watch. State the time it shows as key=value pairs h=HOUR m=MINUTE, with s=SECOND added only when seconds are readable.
h=5 m=27
